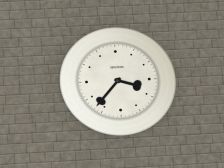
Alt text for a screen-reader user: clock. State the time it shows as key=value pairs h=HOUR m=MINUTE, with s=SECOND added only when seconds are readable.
h=3 m=37
